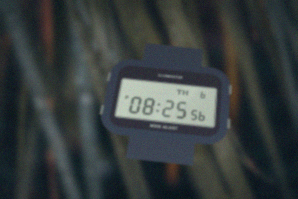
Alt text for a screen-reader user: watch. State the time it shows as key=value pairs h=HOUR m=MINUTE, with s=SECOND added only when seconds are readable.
h=8 m=25 s=56
